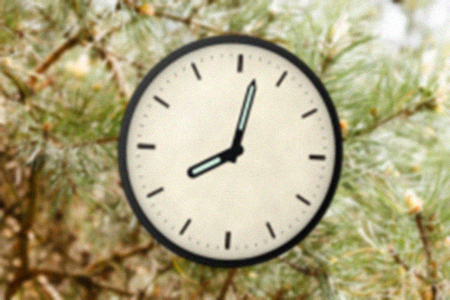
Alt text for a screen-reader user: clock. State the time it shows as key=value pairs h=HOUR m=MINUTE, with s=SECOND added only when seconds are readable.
h=8 m=2
